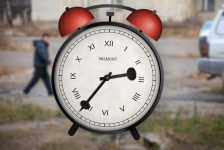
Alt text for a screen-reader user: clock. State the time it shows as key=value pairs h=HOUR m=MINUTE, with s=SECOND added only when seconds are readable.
h=2 m=36
